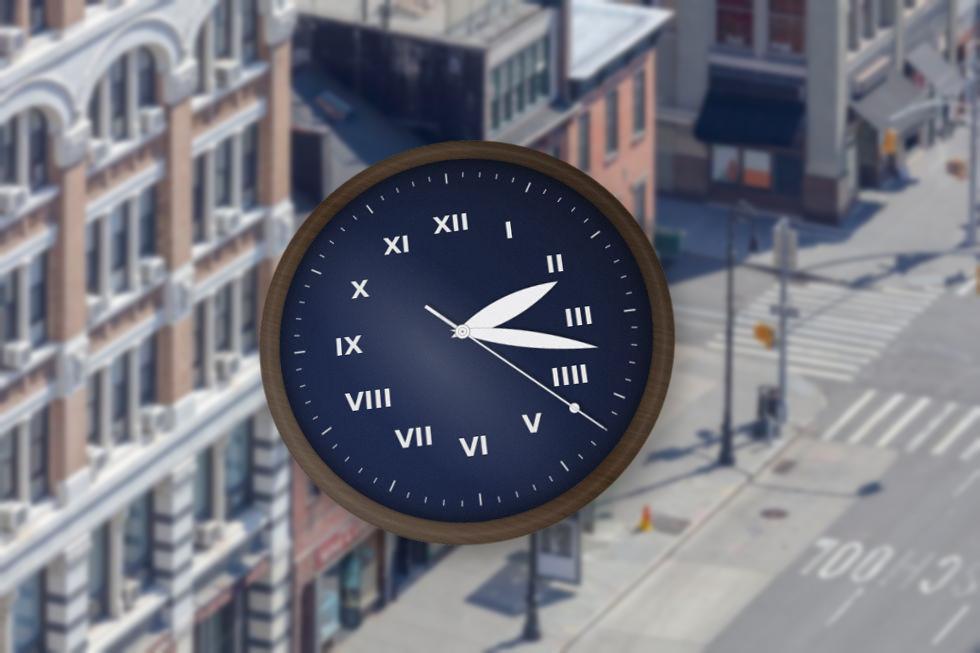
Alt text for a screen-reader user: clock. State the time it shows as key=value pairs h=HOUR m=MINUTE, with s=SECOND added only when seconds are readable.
h=2 m=17 s=22
